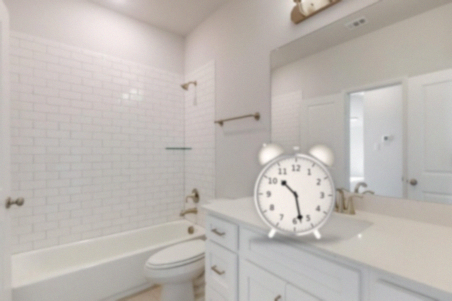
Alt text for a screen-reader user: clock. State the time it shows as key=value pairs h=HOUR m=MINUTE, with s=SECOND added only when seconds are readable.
h=10 m=28
